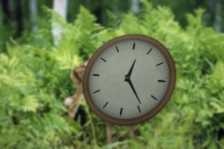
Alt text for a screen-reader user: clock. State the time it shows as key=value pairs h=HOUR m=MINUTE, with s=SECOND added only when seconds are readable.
h=12 m=24
